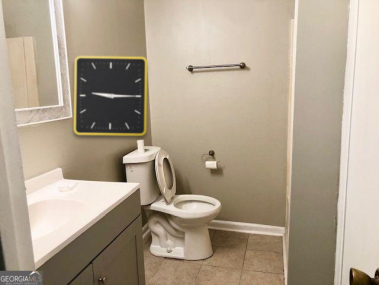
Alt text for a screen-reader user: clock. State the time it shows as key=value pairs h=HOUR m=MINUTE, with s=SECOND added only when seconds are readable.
h=9 m=15
